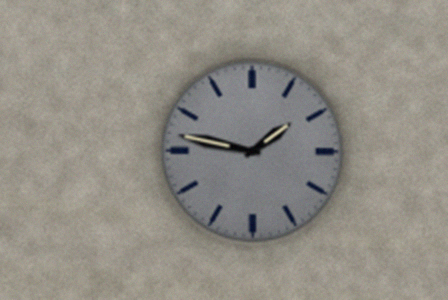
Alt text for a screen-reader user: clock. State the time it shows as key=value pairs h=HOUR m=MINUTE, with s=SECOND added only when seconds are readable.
h=1 m=47
